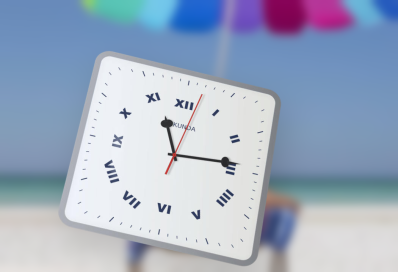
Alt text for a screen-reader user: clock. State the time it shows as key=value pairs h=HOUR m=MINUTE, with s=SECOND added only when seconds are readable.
h=11 m=14 s=2
